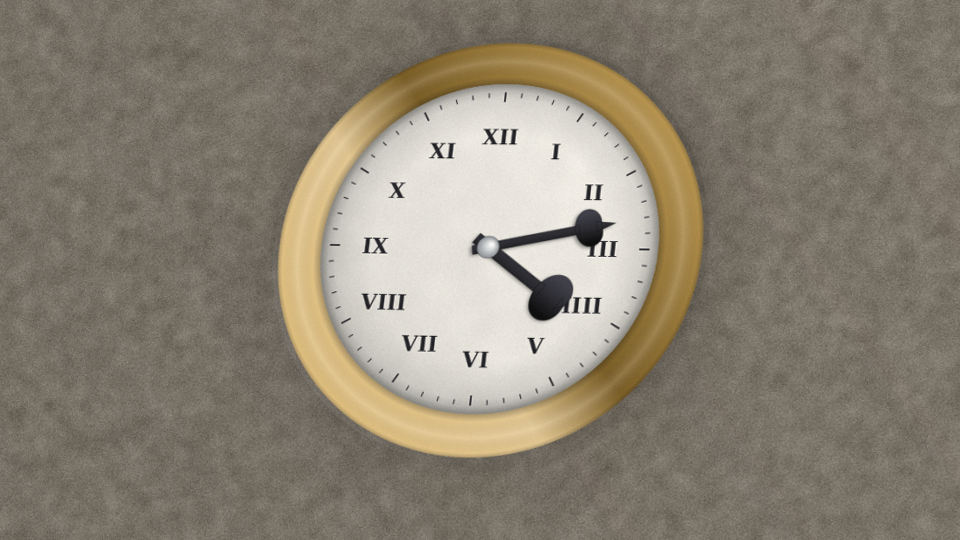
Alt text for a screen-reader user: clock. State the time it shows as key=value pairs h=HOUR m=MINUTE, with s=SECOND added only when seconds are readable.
h=4 m=13
